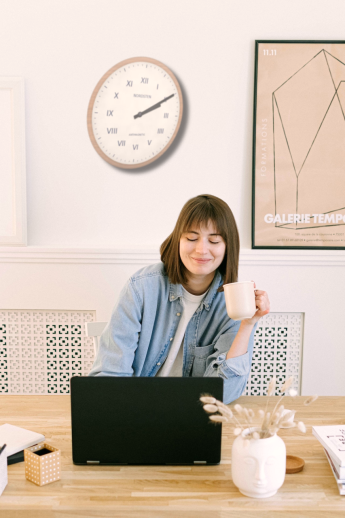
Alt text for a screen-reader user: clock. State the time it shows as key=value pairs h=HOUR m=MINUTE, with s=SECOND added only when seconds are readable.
h=2 m=10
